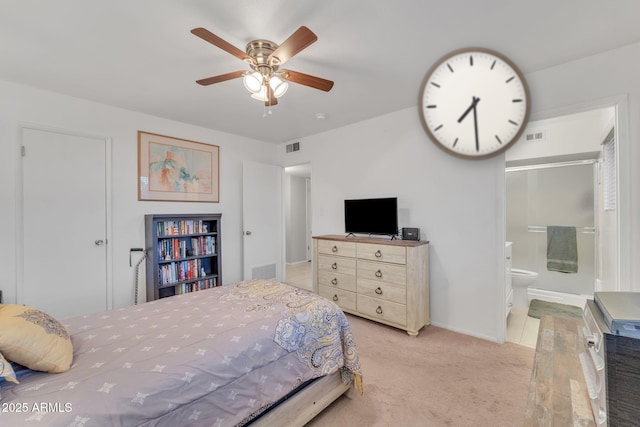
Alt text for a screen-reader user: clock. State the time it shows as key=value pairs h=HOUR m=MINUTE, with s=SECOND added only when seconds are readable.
h=7 m=30
